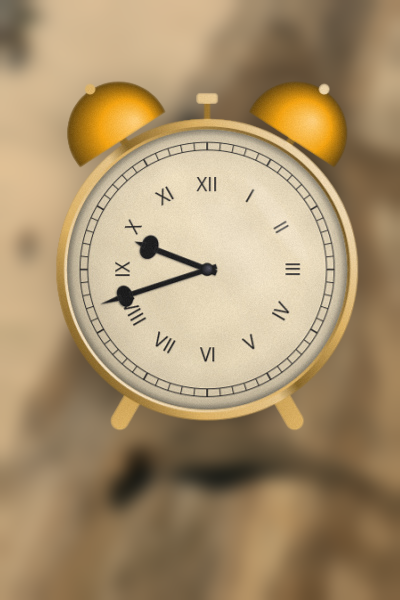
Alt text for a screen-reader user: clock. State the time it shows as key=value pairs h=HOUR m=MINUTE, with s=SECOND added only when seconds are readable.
h=9 m=42
